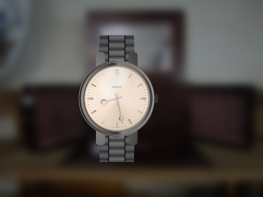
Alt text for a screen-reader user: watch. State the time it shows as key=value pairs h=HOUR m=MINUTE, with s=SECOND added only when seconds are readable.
h=8 m=28
